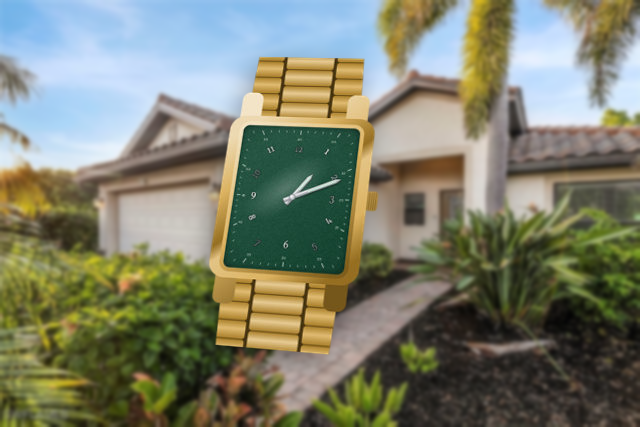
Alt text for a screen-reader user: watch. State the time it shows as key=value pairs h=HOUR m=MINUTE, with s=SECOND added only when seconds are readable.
h=1 m=11
